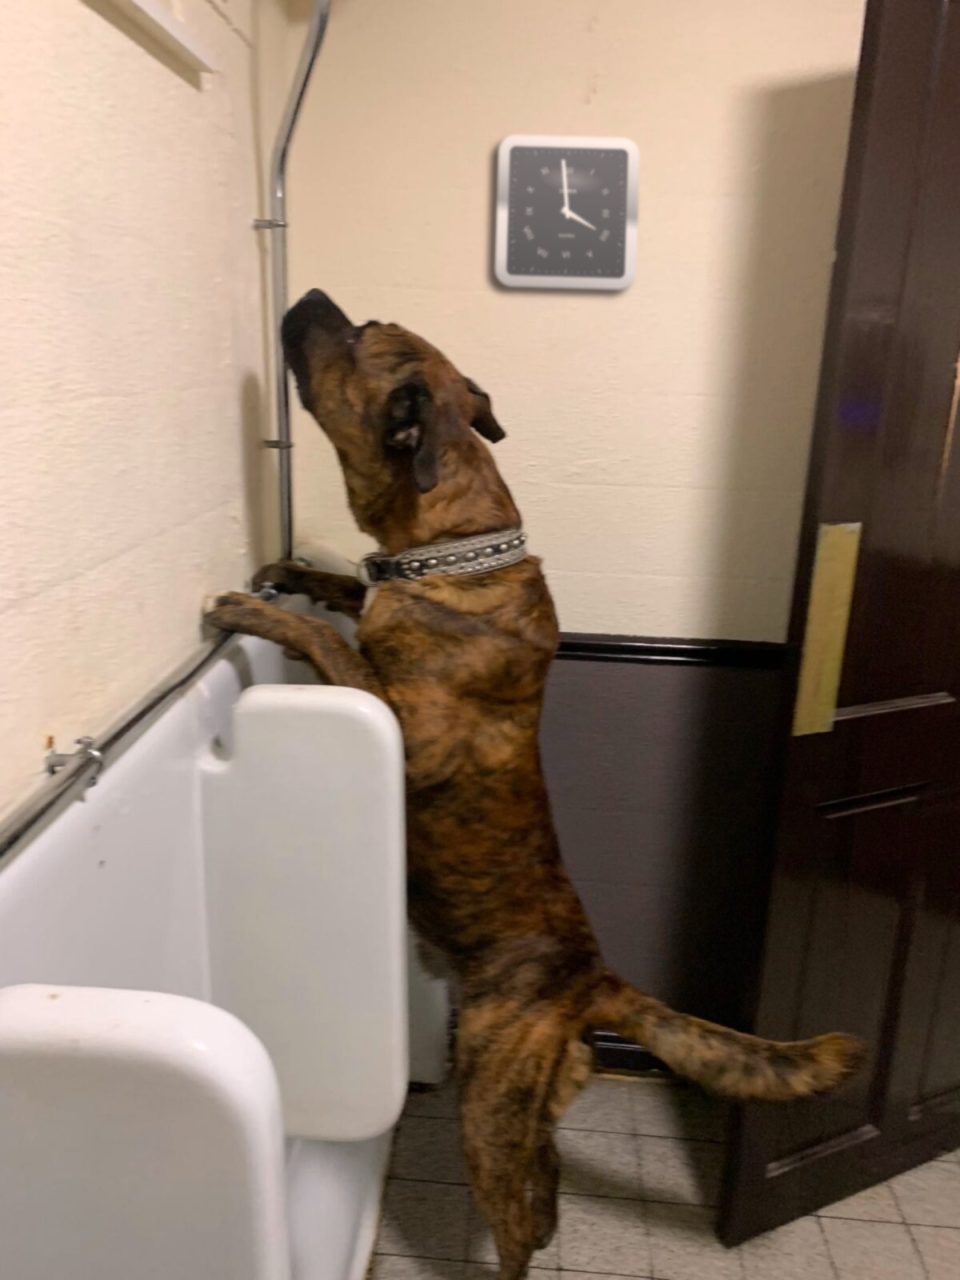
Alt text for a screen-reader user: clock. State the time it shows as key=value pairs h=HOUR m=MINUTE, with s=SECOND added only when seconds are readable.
h=3 m=59
